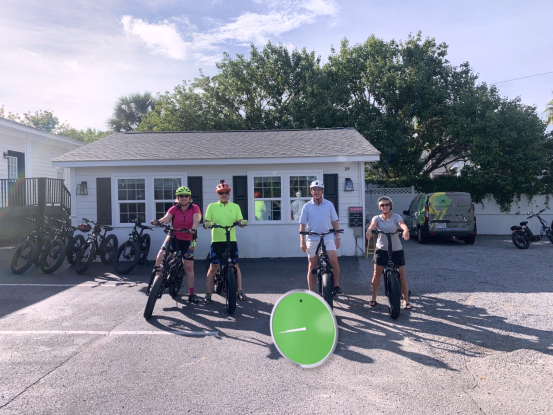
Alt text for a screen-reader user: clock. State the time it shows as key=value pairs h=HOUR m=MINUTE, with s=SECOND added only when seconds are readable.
h=8 m=43
